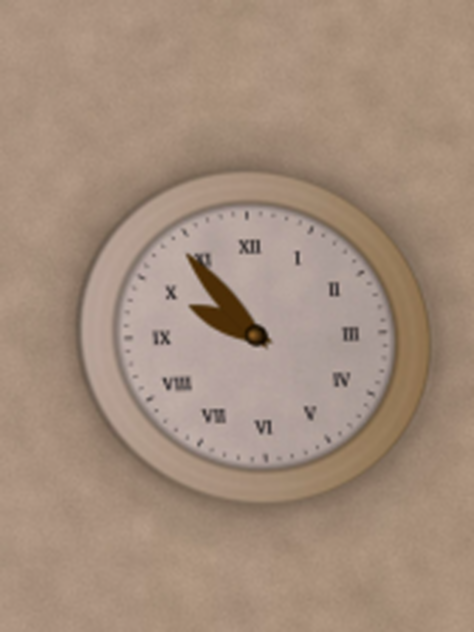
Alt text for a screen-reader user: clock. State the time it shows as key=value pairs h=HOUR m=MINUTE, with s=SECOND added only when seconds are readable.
h=9 m=54
